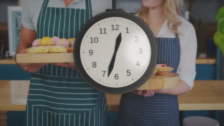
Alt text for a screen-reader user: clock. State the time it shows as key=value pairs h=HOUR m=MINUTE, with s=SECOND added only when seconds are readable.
h=12 m=33
